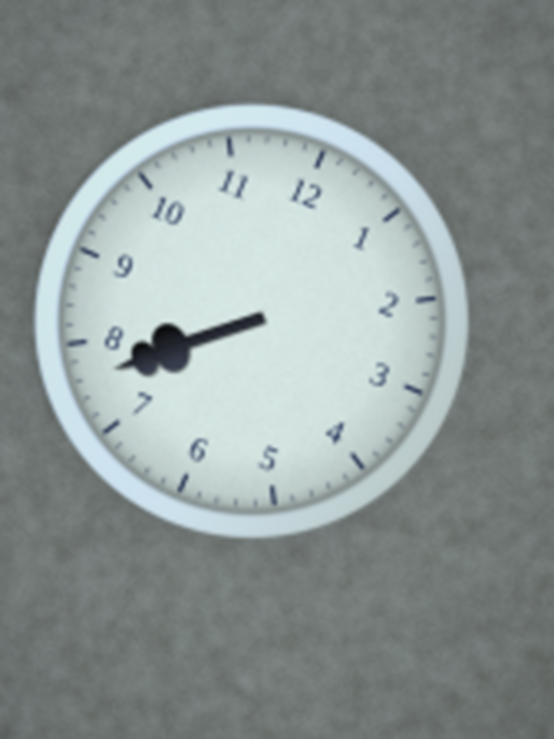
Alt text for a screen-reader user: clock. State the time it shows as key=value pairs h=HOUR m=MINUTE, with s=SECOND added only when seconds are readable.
h=7 m=38
